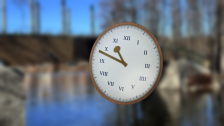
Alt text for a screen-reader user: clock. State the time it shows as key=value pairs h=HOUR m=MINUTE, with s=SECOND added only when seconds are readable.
h=10 m=48
